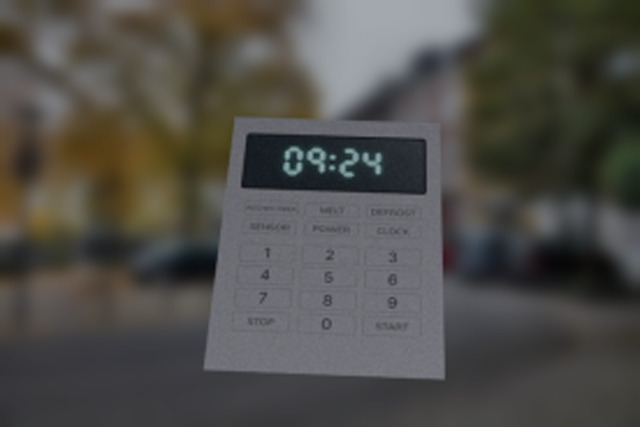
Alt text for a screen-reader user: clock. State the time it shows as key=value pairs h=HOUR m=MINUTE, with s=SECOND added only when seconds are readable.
h=9 m=24
